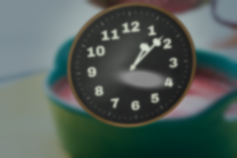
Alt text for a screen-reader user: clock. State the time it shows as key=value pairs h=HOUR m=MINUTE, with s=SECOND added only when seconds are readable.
h=1 m=8
